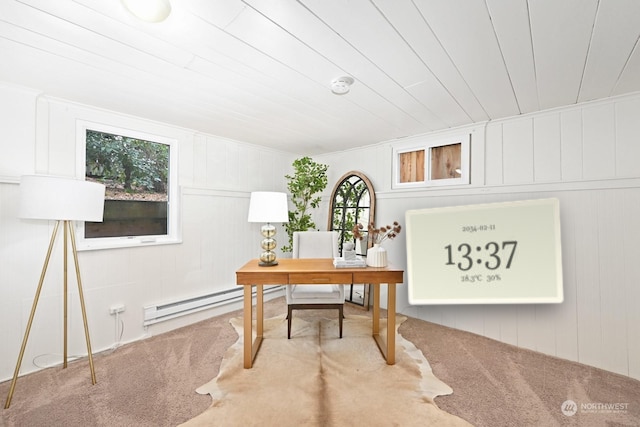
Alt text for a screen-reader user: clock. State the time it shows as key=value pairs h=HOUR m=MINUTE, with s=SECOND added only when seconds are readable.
h=13 m=37
